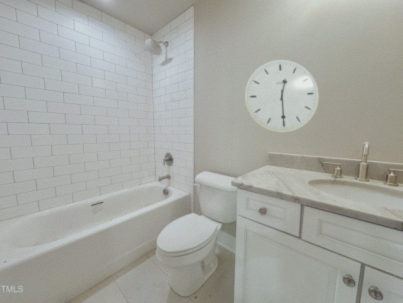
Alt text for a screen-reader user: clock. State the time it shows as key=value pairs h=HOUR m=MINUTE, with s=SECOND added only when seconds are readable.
h=12 m=30
